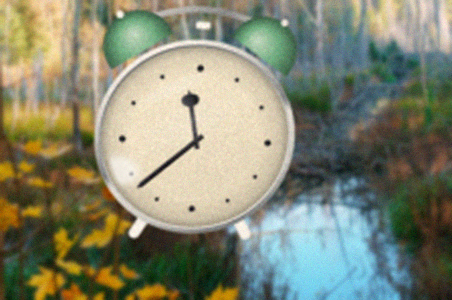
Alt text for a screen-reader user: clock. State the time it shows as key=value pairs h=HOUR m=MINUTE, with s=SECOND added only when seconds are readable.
h=11 m=38
